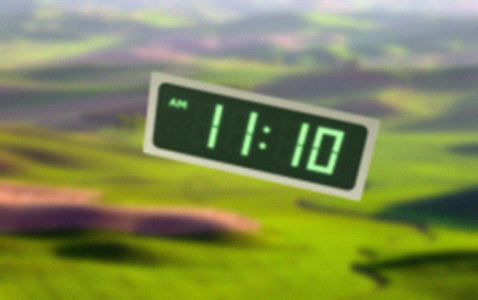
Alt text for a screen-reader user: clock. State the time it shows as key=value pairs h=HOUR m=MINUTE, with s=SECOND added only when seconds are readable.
h=11 m=10
